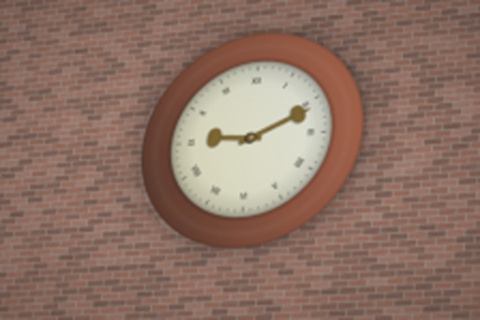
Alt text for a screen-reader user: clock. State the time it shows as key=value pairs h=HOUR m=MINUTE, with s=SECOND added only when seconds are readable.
h=9 m=11
